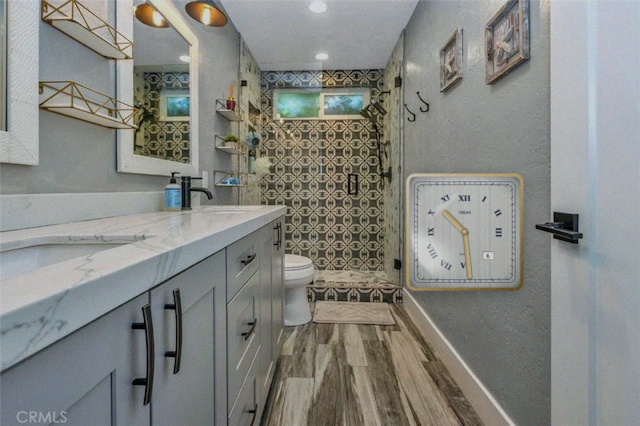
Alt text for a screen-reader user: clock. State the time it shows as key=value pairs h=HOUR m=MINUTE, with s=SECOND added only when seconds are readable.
h=10 m=29
